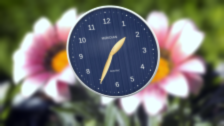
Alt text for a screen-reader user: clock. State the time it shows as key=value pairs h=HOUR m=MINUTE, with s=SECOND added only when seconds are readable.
h=1 m=35
